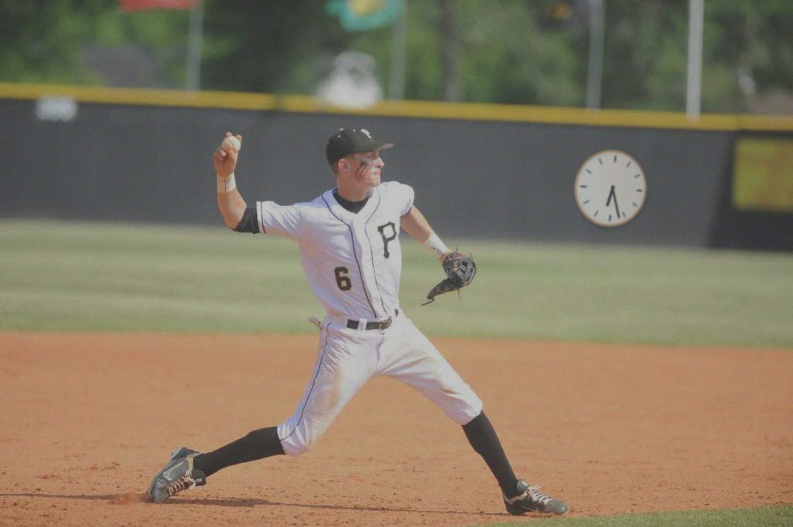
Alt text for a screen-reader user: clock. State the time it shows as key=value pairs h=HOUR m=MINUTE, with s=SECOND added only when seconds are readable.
h=6 m=27
